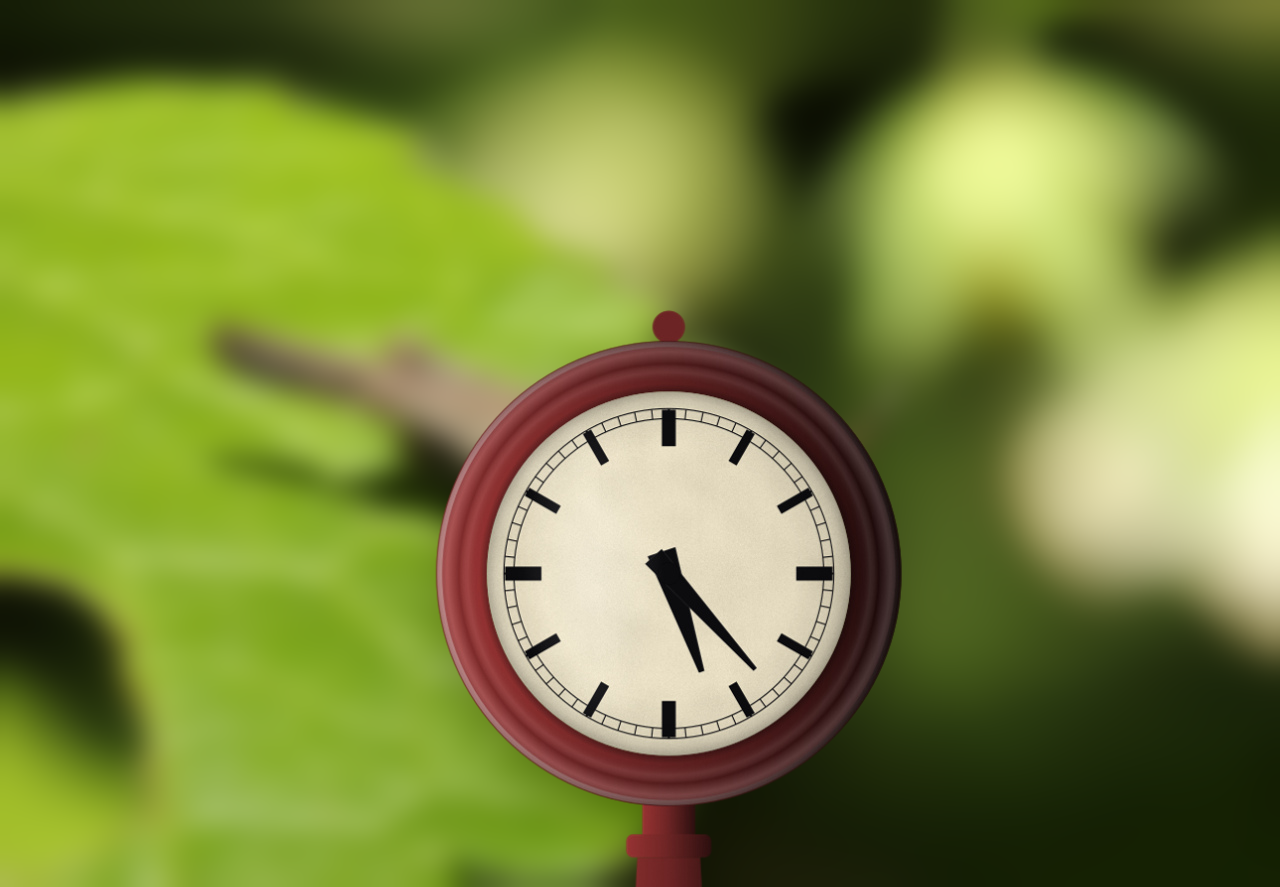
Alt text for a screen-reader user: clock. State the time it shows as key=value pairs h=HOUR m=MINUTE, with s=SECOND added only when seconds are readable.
h=5 m=23
